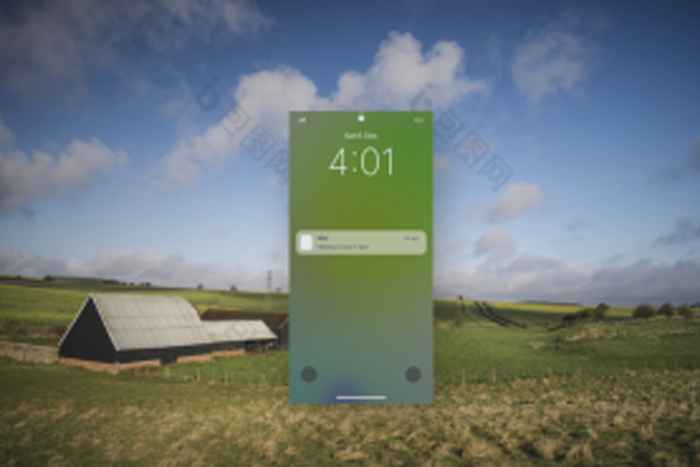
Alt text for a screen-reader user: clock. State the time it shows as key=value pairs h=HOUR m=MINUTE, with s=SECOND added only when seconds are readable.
h=4 m=1
